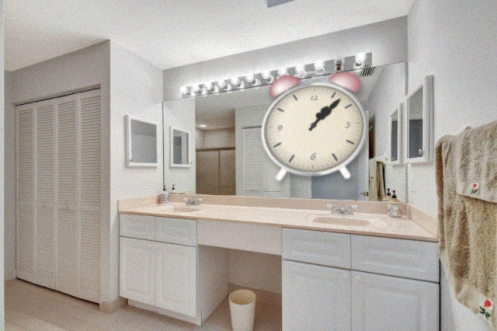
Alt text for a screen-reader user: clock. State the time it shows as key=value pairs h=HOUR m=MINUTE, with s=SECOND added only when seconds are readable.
h=1 m=7
